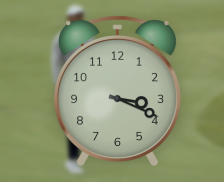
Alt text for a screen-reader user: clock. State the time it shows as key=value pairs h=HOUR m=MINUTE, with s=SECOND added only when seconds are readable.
h=3 m=19
